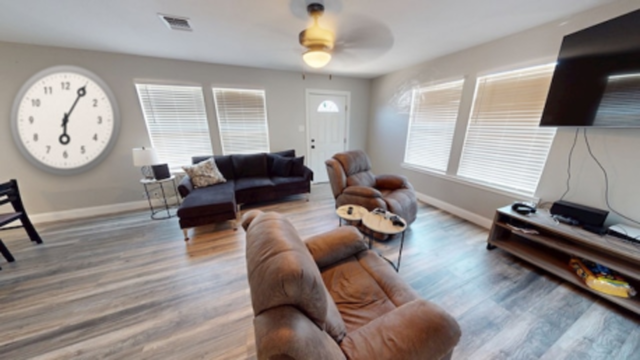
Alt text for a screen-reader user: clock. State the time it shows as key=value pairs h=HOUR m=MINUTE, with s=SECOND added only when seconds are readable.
h=6 m=5
